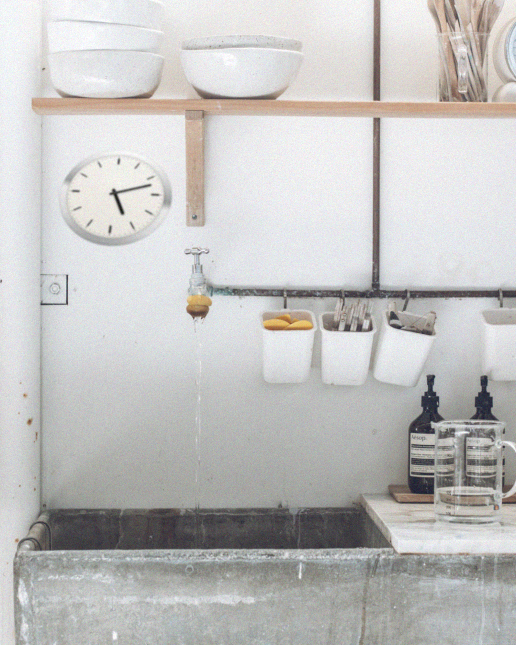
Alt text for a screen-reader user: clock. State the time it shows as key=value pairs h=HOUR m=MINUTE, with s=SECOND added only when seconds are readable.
h=5 m=12
